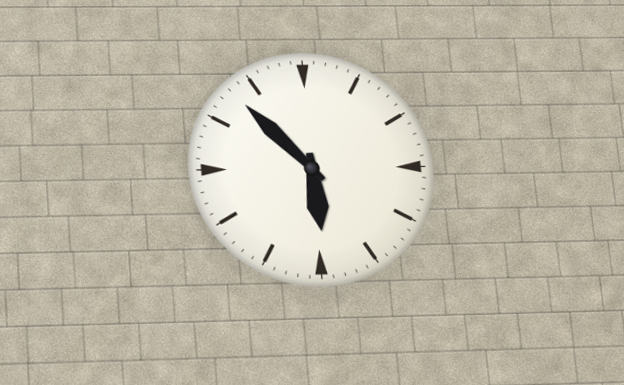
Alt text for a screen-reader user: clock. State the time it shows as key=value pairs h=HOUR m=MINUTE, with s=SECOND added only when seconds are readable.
h=5 m=53
